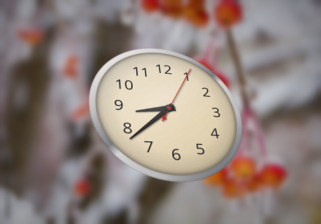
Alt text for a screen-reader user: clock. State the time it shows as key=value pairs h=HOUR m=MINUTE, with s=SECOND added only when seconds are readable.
h=8 m=38 s=5
